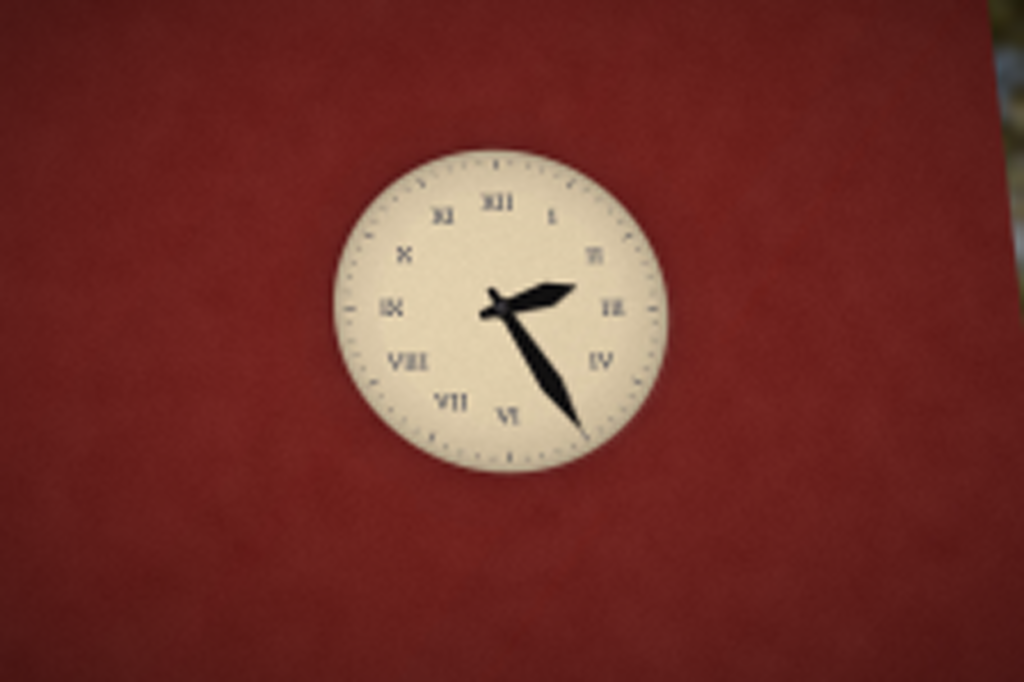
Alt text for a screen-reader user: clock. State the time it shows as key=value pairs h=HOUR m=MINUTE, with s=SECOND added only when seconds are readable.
h=2 m=25
